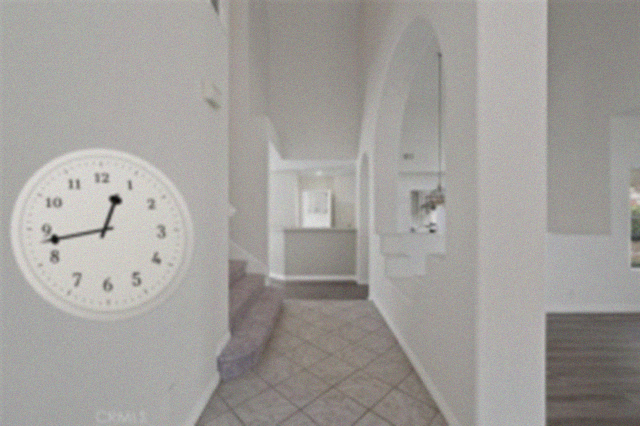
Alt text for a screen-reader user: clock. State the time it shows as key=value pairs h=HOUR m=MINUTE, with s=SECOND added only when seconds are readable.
h=12 m=43
